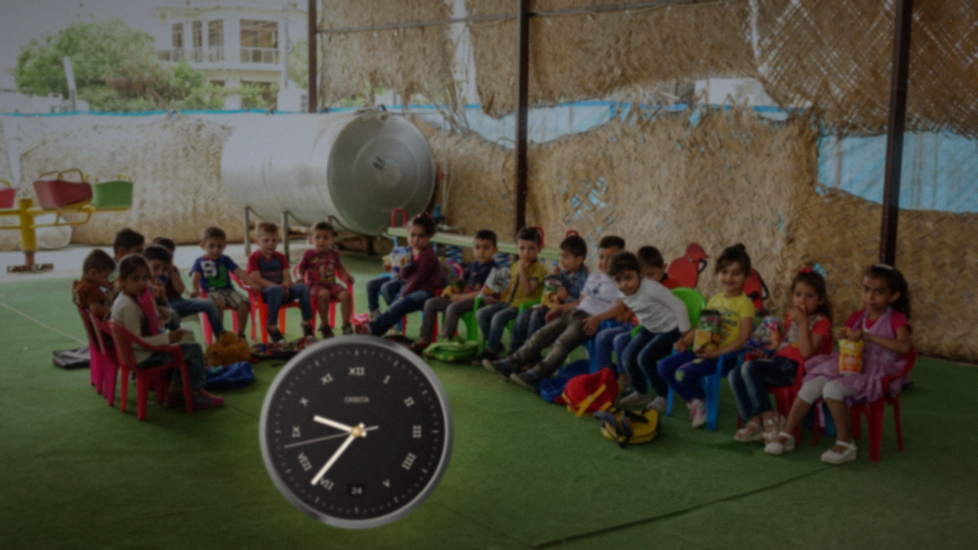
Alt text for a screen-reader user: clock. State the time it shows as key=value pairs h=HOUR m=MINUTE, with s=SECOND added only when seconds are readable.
h=9 m=36 s=43
